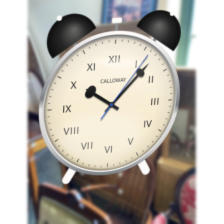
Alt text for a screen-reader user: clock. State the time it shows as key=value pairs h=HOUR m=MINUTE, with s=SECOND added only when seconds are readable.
h=10 m=7 s=6
